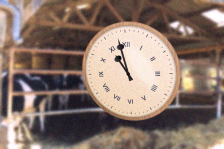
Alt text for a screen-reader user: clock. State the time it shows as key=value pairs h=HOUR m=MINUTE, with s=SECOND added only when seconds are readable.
h=10 m=58
